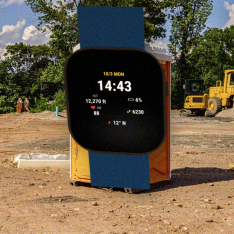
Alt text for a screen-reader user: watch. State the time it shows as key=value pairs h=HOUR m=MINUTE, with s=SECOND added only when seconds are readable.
h=14 m=43
